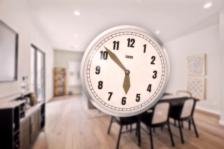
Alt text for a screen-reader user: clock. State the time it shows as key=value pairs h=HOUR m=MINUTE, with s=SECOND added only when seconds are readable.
h=5 m=52
